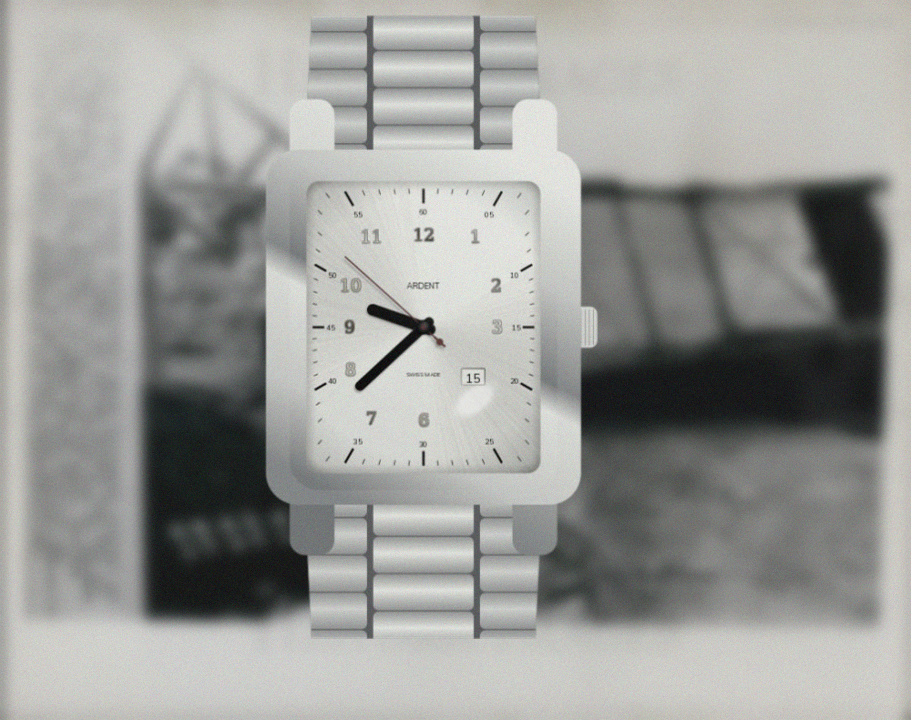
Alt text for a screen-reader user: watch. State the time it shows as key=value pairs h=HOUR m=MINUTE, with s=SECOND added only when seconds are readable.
h=9 m=37 s=52
